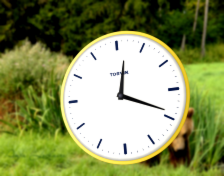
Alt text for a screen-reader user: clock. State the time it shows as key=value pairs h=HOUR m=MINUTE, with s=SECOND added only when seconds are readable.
h=12 m=19
